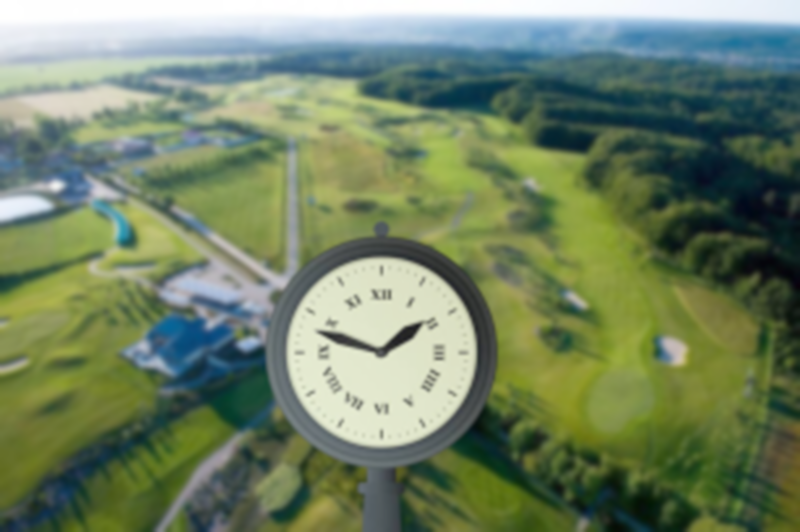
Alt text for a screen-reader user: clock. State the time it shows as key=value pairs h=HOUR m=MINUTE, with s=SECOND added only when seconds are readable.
h=1 m=48
